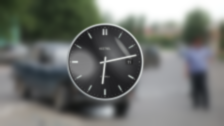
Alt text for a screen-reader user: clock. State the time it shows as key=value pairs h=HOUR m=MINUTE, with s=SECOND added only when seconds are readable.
h=6 m=13
